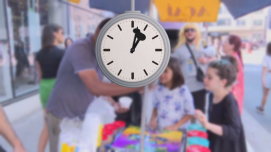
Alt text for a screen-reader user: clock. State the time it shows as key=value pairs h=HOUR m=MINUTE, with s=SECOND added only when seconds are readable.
h=1 m=2
